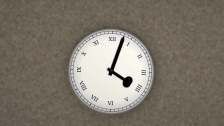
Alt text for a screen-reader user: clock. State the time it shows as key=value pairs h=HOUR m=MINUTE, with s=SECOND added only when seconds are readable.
h=4 m=3
